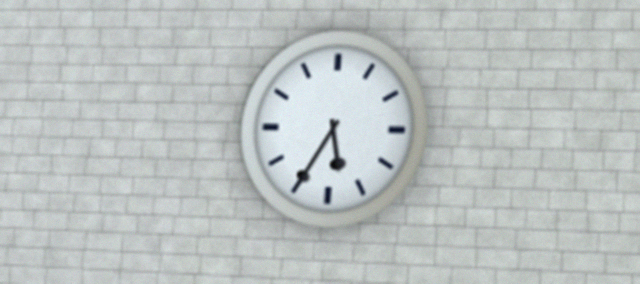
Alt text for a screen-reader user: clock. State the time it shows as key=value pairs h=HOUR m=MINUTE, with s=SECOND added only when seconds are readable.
h=5 m=35
